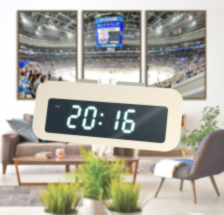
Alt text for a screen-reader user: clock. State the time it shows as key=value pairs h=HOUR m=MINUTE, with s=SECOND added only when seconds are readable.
h=20 m=16
